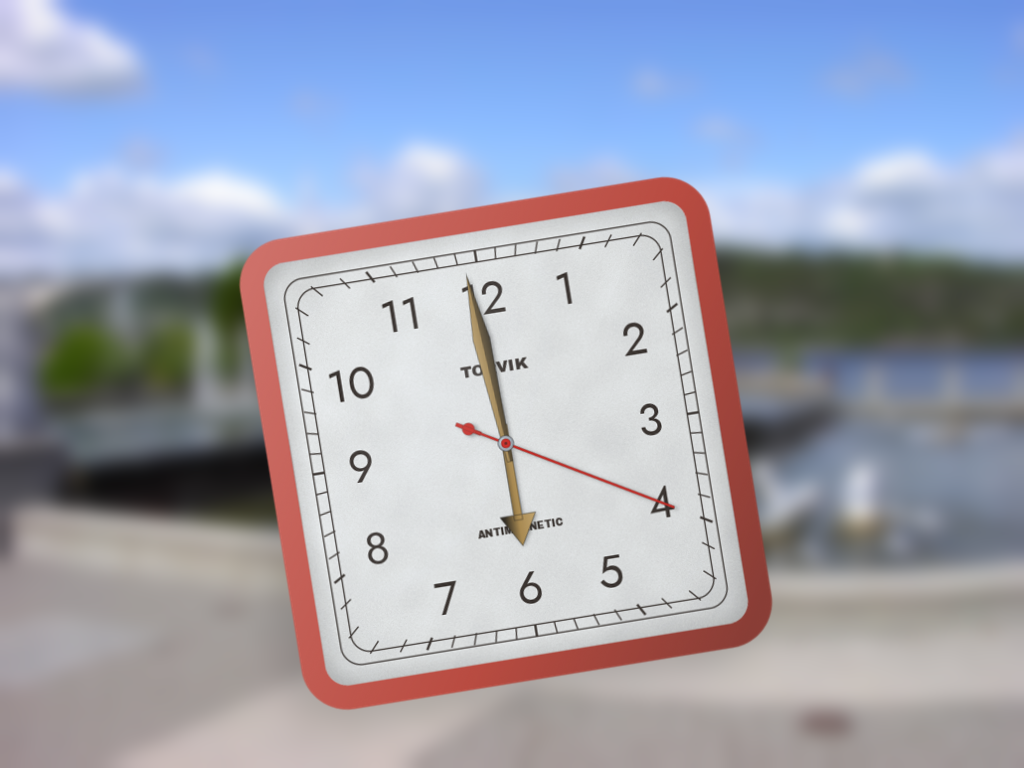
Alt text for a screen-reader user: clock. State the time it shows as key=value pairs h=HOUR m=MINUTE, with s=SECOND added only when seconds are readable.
h=5 m=59 s=20
